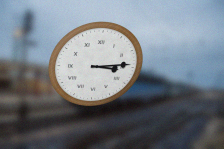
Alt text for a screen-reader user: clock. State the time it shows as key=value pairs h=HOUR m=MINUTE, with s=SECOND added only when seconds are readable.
h=3 m=14
